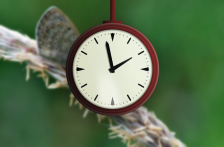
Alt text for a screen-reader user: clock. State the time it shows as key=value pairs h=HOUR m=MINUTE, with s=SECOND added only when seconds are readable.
h=1 m=58
